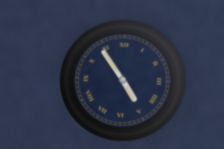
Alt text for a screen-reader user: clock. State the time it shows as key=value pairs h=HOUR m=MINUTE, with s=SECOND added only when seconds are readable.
h=4 m=54
